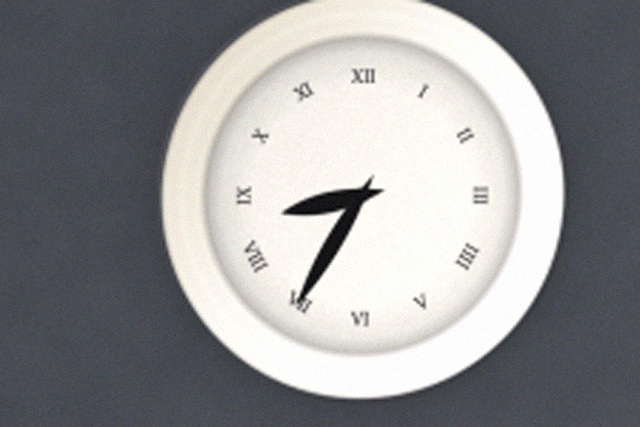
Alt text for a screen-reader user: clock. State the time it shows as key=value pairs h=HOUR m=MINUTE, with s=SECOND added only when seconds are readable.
h=8 m=35
